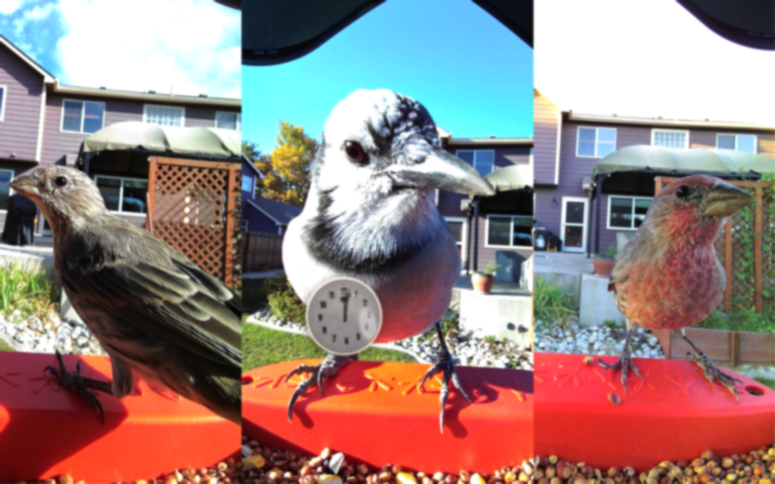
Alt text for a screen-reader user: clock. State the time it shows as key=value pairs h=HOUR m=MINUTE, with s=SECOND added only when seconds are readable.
h=12 m=2
